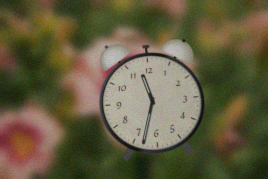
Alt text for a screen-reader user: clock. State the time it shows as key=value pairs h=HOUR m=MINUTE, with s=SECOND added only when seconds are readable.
h=11 m=33
